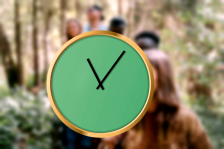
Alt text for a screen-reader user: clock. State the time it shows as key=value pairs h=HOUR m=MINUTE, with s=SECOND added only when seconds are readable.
h=11 m=6
